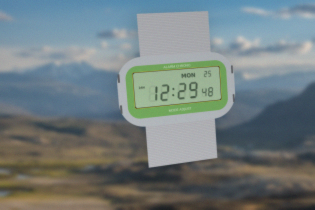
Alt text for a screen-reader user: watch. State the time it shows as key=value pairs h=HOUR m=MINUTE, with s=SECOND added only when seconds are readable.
h=12 m=29 s=48
